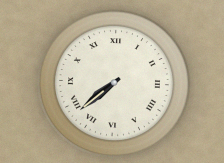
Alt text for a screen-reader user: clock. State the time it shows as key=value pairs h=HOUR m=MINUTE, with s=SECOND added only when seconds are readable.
h=7 m=38
